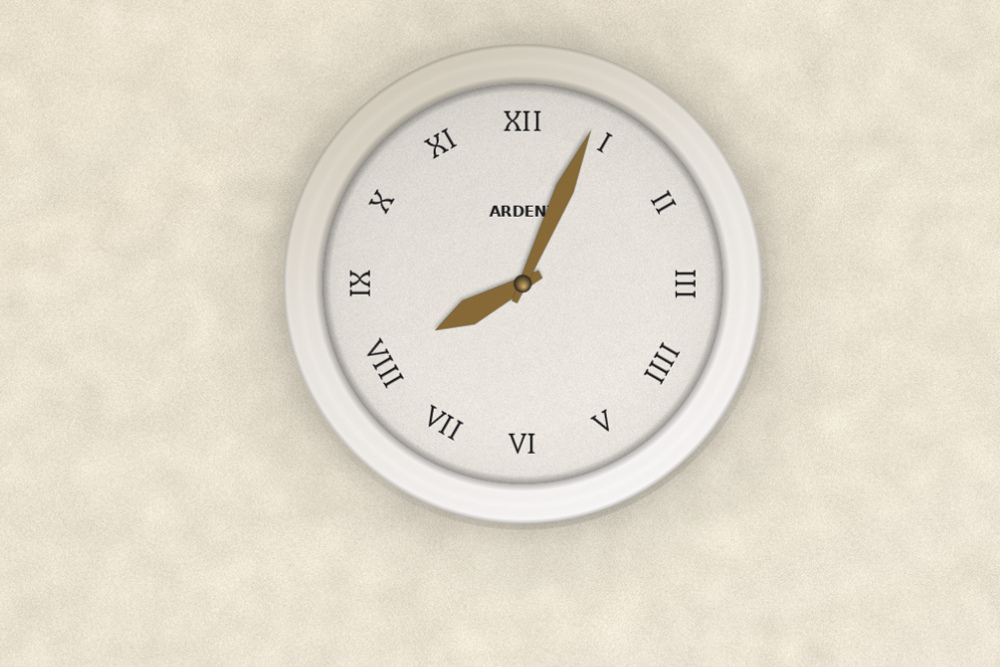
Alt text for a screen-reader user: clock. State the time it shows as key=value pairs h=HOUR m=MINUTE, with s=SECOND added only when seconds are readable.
h=8 m=4
